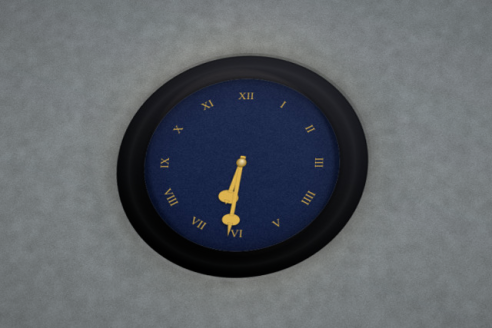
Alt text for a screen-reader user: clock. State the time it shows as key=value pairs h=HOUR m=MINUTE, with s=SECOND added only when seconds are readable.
h=6 m=31
